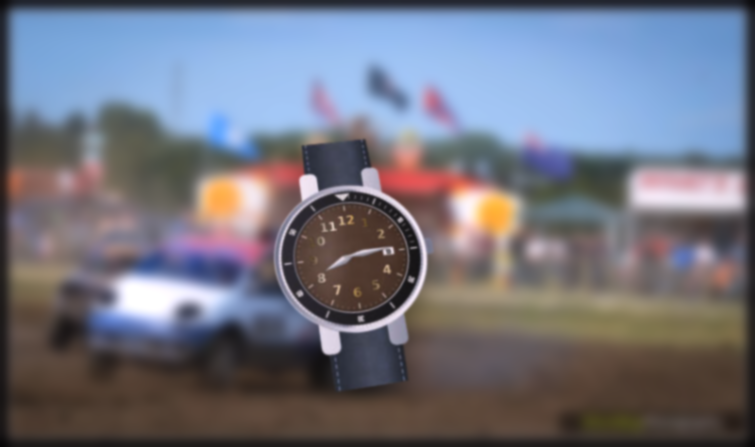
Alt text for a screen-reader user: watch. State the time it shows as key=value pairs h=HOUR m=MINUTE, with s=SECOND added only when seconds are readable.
h=8 m=14
